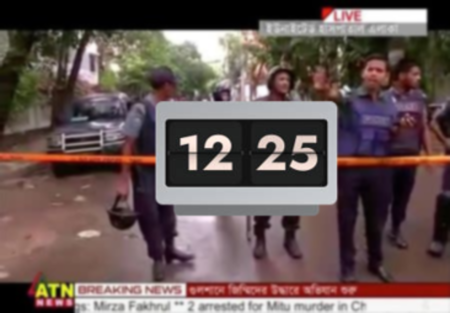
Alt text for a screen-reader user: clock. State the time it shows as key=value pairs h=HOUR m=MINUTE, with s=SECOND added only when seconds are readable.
h=12 m=25
